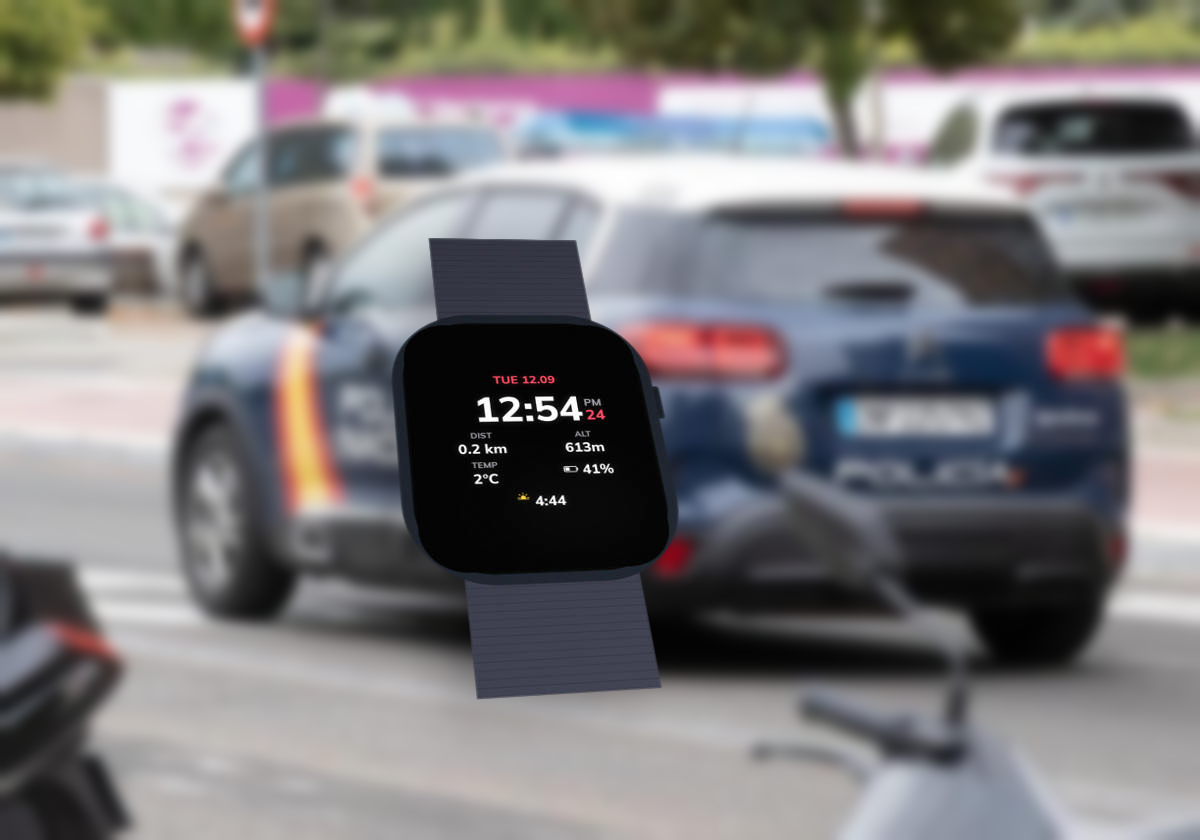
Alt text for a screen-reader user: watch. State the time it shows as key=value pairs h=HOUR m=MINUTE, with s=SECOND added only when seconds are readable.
h=12 m=54 s=24
